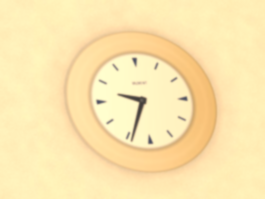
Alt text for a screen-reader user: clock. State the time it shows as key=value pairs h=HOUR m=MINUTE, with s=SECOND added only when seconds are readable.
h=9 m=34
